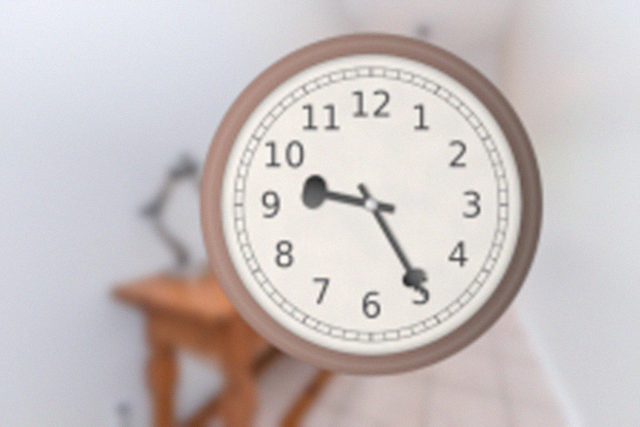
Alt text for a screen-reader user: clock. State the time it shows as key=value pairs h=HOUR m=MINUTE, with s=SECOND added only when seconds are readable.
h=9 m=25
